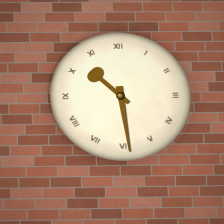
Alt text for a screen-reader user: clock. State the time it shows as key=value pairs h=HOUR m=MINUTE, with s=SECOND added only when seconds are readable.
h=10 m=29
